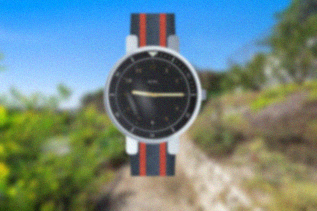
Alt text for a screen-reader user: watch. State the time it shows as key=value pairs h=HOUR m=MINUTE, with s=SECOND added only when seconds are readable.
h=9 m=15
